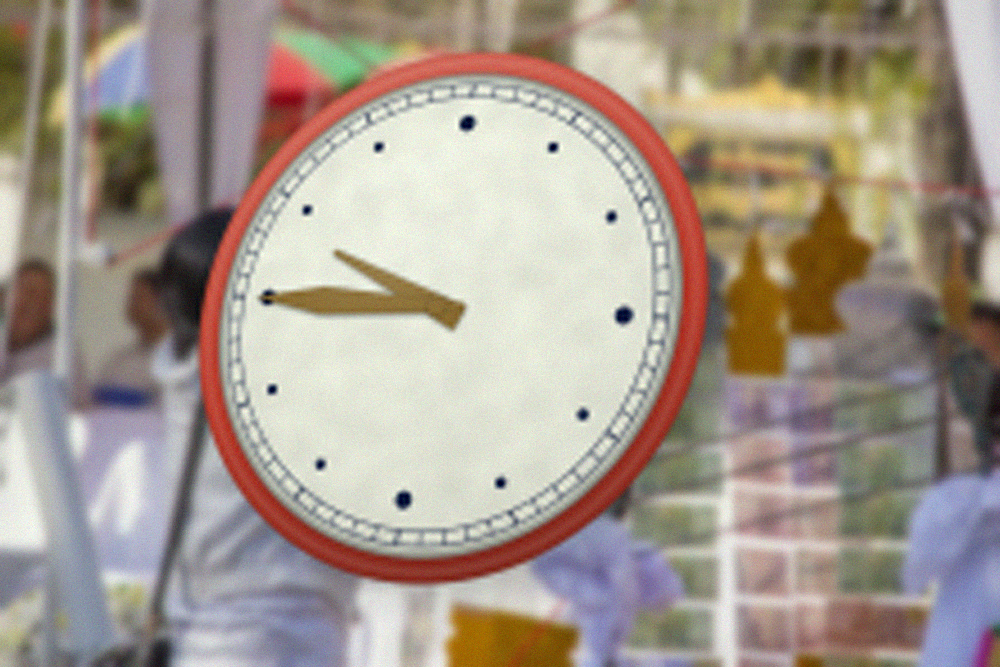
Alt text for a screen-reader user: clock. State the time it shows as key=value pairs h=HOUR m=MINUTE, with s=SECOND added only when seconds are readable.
h=9 m=45
